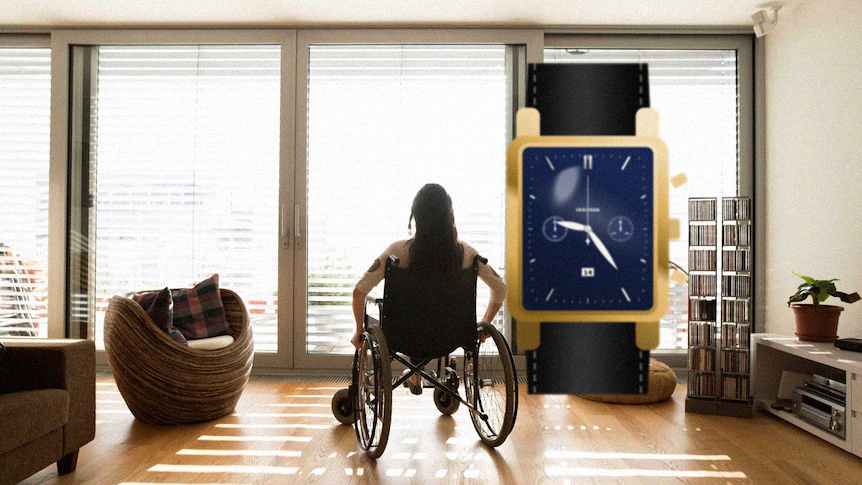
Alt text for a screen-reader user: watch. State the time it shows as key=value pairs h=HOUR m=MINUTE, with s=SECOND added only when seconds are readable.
h=9 m=24
